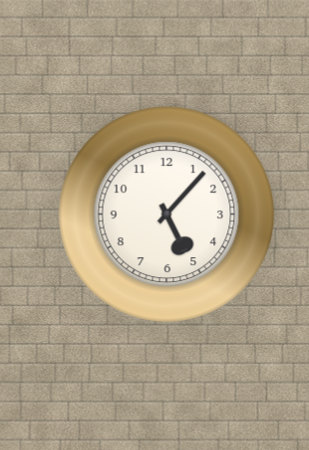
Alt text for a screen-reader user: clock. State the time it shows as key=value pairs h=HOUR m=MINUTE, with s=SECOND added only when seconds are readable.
h=5 m=7
